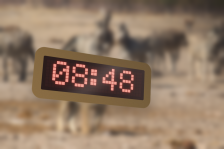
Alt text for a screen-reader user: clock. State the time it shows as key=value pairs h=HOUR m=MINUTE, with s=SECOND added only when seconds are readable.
h=8 m=48
